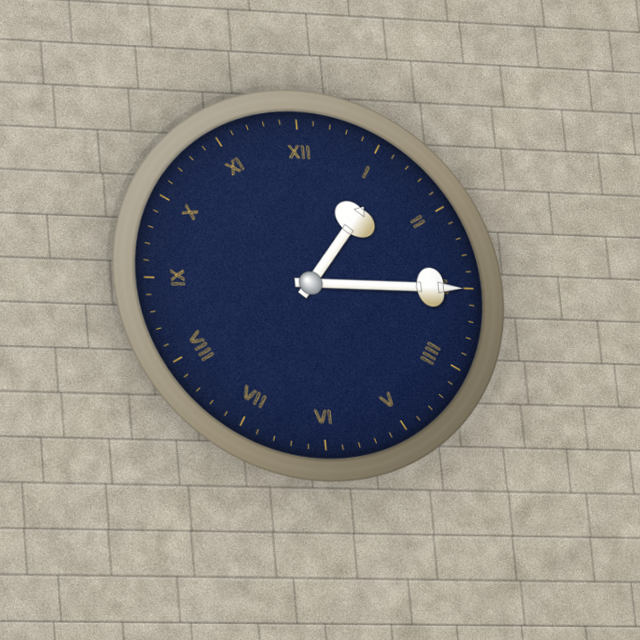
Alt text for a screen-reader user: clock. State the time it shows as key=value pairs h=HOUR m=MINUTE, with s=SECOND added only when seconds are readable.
h=1 m=15
